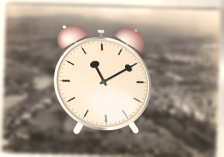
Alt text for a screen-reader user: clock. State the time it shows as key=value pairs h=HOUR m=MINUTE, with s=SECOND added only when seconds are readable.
h=11 m=10
